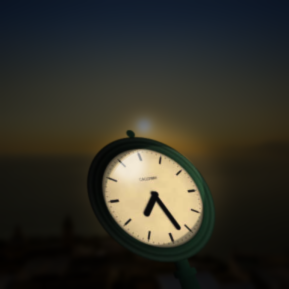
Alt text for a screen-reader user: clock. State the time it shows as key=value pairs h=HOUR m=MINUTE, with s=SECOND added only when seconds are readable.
h=7 m=27
